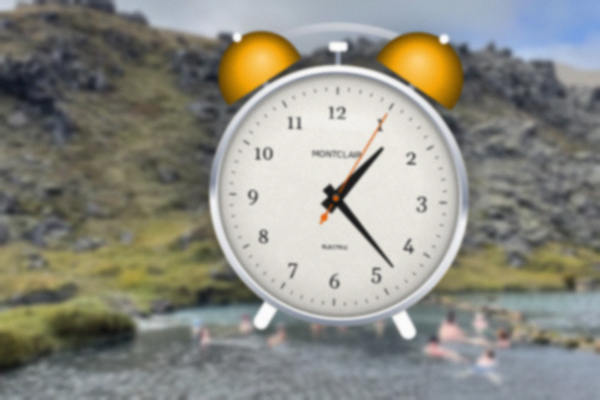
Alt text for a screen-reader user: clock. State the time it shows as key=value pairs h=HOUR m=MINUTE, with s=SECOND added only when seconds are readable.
h=1 m=23 s=5
